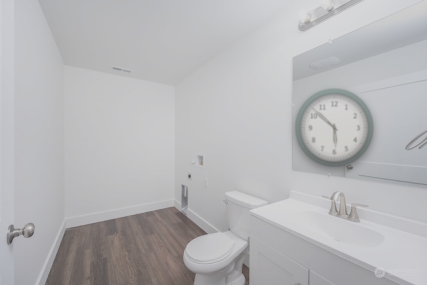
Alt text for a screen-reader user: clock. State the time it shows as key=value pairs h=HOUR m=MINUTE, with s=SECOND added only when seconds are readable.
h=5 m=52
